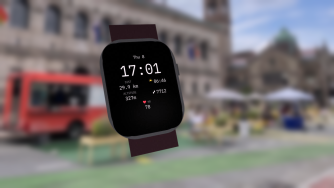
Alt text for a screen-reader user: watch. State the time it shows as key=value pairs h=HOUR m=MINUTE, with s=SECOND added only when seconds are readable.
h=17 m=1
